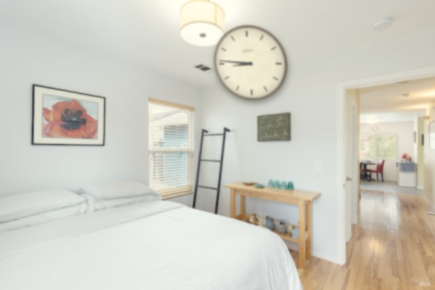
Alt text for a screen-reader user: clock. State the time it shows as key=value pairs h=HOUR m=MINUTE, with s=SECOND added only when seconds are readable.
h=8 m=46
